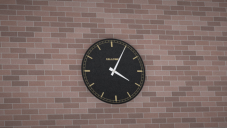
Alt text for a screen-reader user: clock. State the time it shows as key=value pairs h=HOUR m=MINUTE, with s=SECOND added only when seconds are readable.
h=4 m=5
